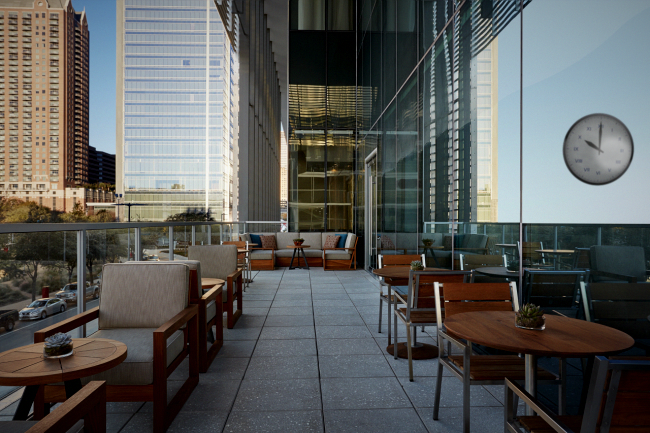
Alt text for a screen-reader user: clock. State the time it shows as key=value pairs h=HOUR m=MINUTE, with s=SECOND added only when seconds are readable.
h=10 m=0
